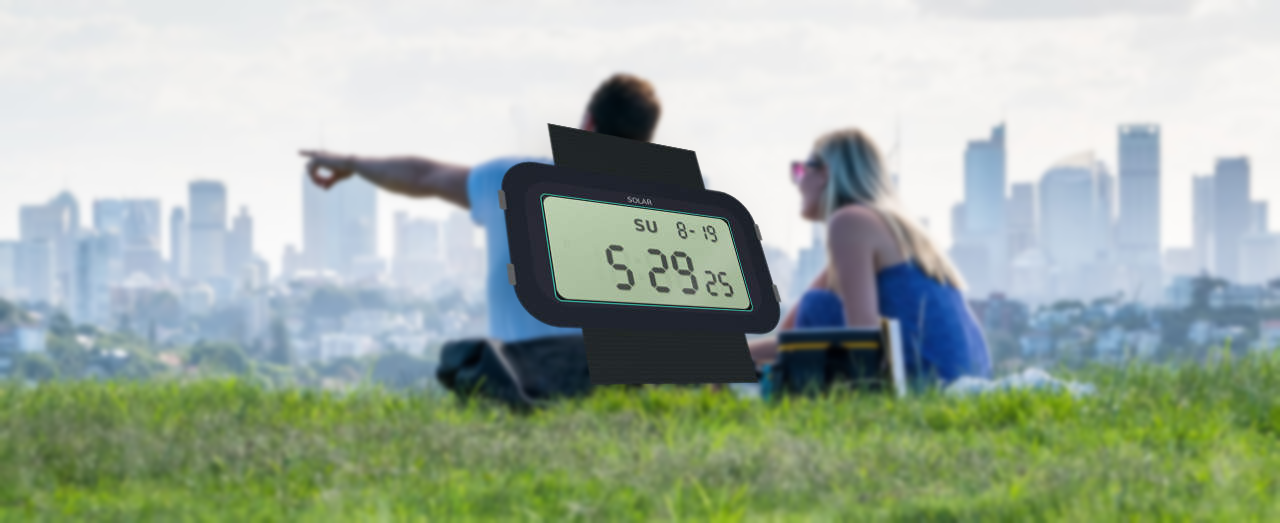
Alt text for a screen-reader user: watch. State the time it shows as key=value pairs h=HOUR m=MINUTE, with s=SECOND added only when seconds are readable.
h=5 m=29 s=25
